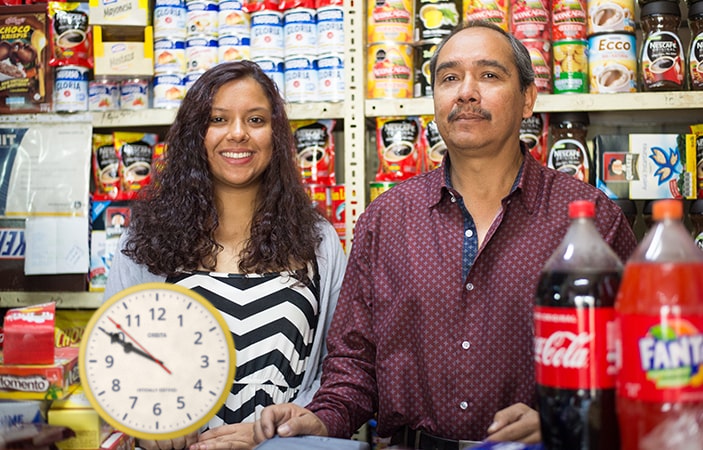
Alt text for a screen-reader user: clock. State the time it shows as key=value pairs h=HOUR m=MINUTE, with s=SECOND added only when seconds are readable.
h=9 m=49 s=52
